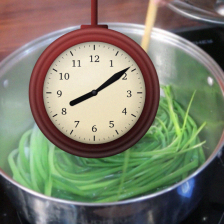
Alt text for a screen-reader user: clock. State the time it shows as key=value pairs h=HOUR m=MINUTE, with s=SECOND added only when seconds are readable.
h=8 m=9
